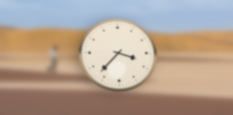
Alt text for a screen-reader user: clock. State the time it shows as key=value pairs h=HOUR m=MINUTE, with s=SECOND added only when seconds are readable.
h=3 m=37
